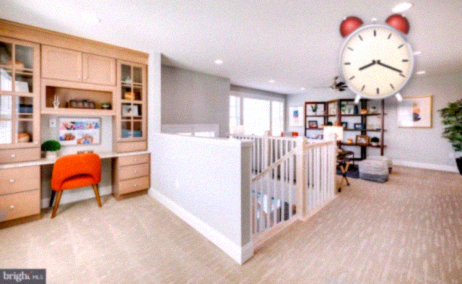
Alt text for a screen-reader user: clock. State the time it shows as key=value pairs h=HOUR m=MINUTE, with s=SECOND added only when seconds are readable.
h=8 m=19
